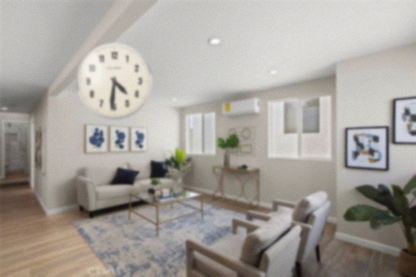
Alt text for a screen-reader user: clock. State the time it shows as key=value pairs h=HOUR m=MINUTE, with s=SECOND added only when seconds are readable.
h=4 m=31
